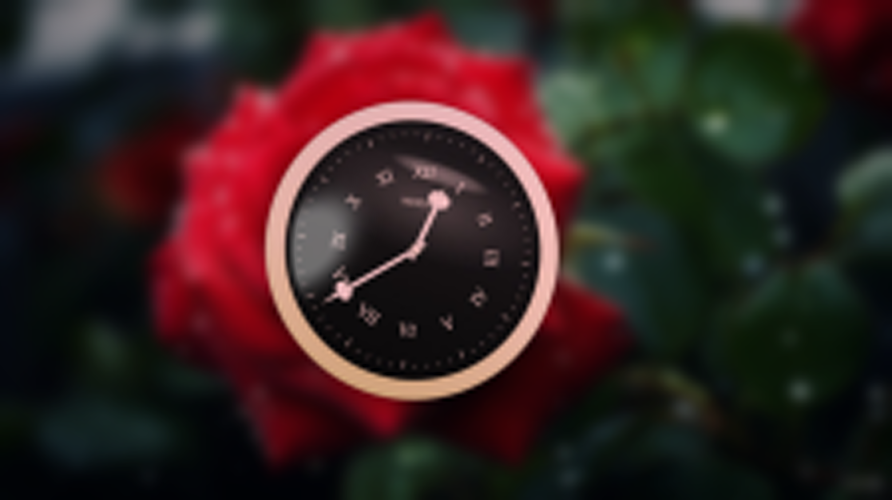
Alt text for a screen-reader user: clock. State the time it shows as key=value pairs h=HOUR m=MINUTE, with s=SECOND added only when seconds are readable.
h=12 m=39
